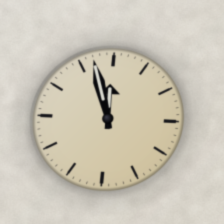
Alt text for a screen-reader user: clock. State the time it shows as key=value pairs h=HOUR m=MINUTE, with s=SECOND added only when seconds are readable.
h=11 m=57
